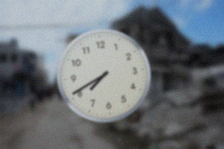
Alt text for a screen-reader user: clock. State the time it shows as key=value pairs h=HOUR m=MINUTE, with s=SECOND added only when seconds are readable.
h=7 m=41
